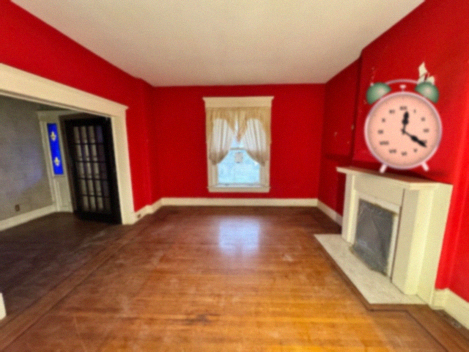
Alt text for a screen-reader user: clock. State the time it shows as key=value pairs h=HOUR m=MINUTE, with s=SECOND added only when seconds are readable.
h=12 m=21
